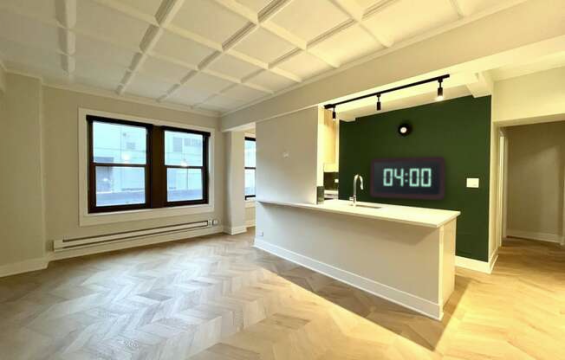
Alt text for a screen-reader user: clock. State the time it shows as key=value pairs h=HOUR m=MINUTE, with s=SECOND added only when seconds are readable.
h=4 m=0
